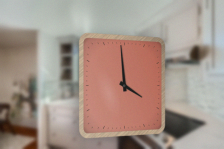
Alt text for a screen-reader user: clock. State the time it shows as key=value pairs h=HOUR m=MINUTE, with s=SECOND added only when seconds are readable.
h=3 m=59
